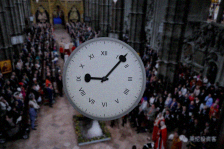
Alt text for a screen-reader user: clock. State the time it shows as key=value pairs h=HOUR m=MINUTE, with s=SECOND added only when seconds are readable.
h=9 m=7
